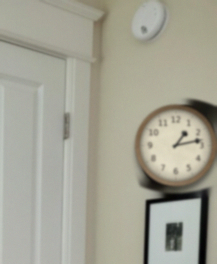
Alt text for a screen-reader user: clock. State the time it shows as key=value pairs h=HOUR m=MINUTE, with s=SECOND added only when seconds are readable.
h=1 m=13
